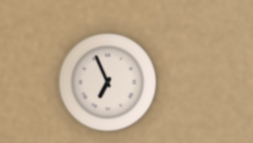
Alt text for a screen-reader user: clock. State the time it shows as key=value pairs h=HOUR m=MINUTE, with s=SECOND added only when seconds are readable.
h=6 m=56
